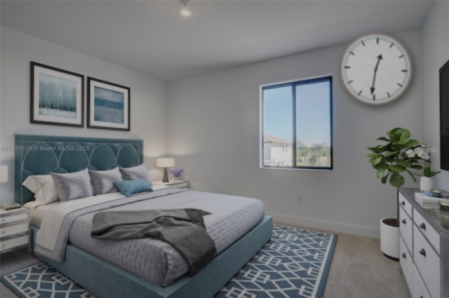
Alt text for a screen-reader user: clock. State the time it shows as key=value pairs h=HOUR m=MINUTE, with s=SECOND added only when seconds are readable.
h=12 m=31
